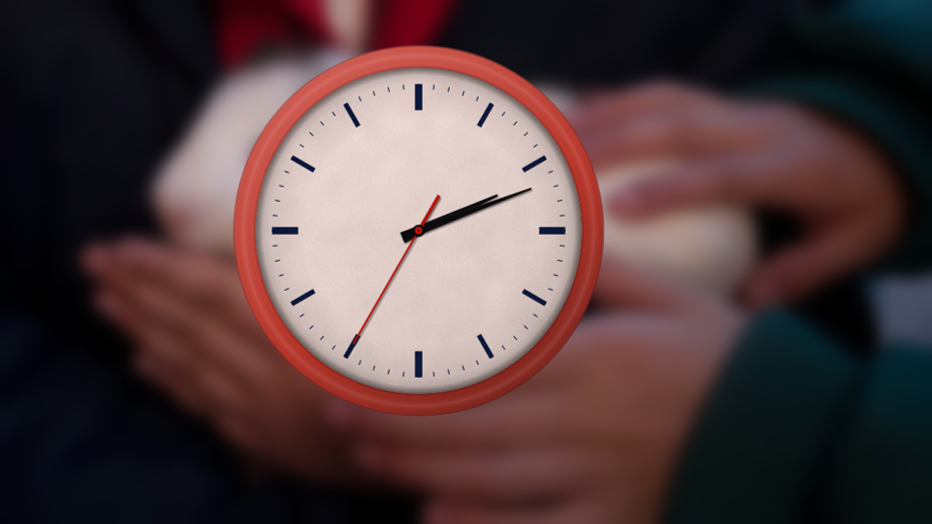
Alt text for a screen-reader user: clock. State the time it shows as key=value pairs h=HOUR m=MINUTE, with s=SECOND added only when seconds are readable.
h=2 m=11 s=35
